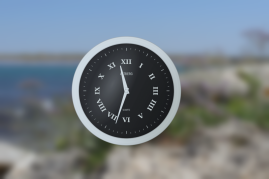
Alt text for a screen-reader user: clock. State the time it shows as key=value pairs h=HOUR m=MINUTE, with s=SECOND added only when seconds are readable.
h=11 m=33
